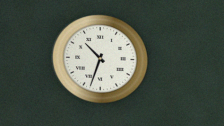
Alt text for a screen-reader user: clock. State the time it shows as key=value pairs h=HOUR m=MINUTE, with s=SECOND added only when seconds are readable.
h=10 m=33
